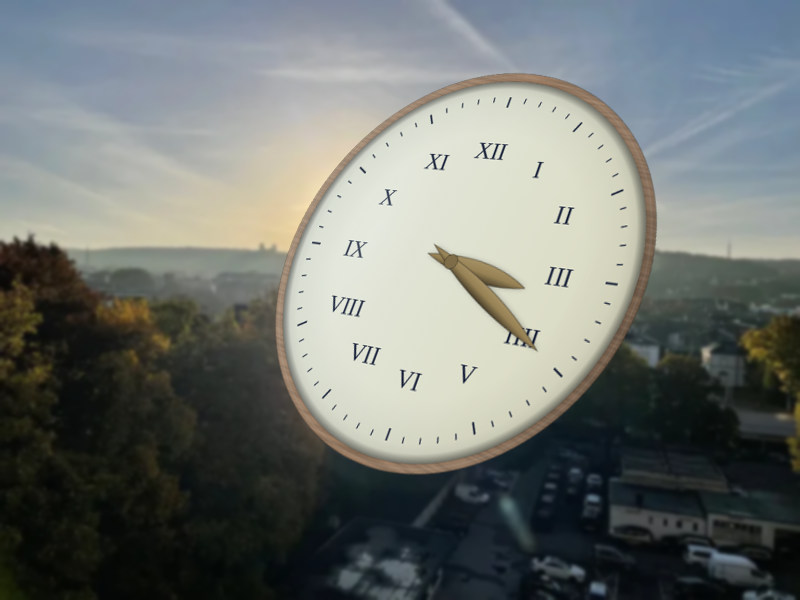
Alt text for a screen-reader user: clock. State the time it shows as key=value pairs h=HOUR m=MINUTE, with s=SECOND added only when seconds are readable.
h=3 m=20
